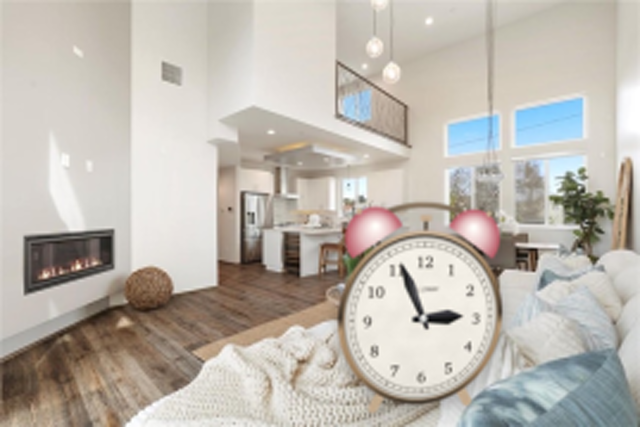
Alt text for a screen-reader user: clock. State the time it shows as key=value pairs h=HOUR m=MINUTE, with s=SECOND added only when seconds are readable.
h=2 m=56
